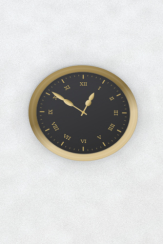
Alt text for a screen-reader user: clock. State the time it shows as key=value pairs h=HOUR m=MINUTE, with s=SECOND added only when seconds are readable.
h=12 m=51
